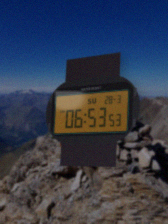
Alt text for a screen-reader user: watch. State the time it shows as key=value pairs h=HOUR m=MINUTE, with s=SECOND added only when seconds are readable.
h=6 m=53 s=53
